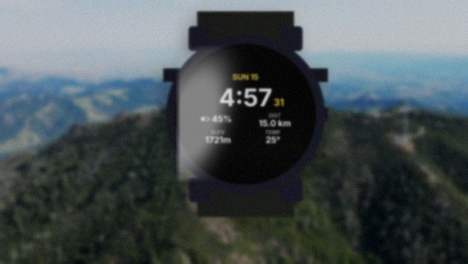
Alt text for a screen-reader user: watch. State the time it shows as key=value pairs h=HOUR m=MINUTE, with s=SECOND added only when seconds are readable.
h=4 m=57
